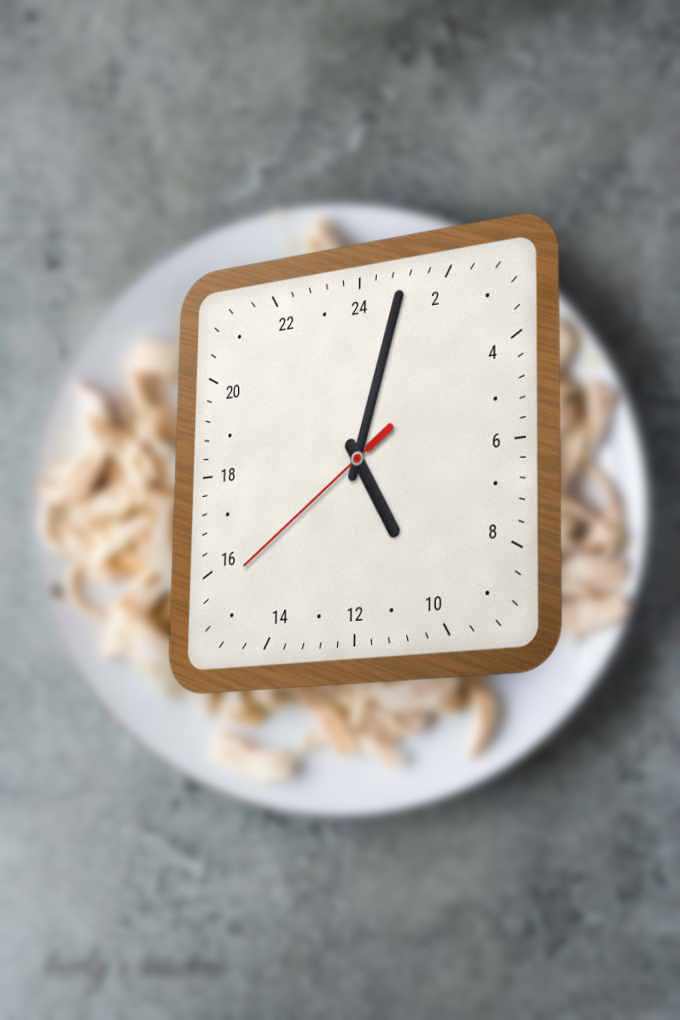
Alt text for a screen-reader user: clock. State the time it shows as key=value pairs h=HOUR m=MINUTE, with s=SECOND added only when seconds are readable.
h=10 m=2 s=39
